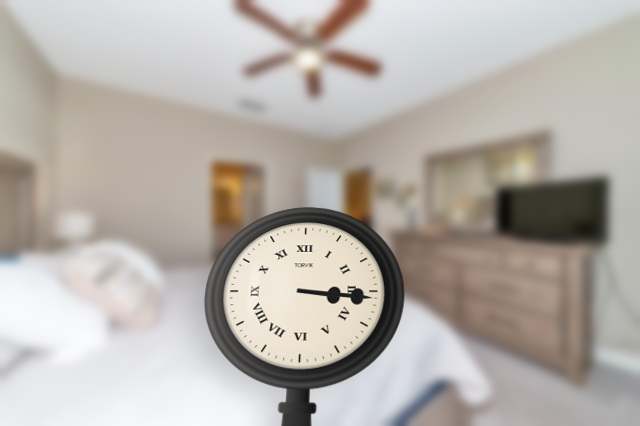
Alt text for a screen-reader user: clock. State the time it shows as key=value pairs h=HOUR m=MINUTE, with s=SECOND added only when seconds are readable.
h=3 m=16
